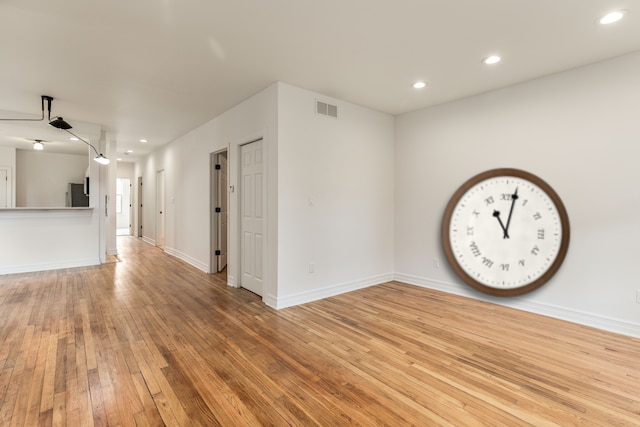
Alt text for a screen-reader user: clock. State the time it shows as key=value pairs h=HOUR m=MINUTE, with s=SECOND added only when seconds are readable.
h=11 m=2
